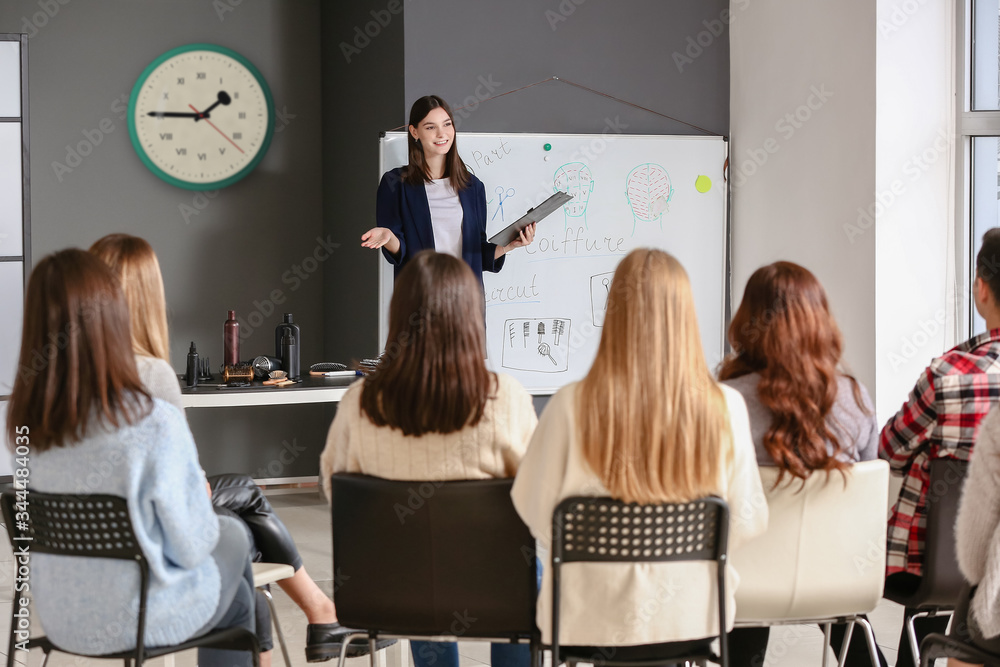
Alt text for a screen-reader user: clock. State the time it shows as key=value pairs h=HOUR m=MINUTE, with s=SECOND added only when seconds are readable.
h=1 m=45 s=22
